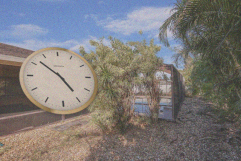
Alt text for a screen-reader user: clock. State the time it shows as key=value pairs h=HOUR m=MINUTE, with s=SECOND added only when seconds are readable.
h=4 m=52
